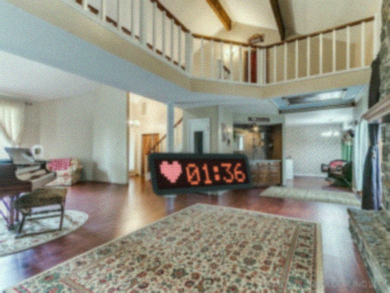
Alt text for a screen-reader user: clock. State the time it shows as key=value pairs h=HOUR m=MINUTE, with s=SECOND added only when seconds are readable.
h=1 m=36
